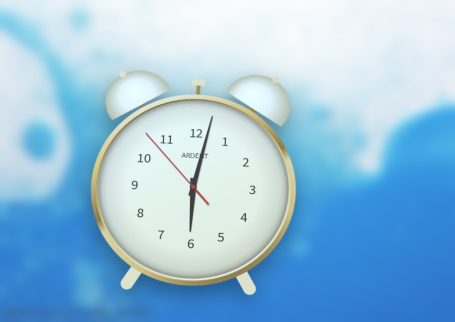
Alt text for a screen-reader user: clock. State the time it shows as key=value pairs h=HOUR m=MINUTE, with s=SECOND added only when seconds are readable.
h=6 m=1 s=53
